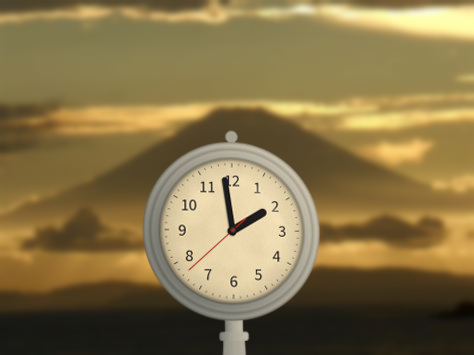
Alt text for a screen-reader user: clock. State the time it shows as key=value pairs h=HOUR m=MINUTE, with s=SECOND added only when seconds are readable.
h=1 m=58 s=38
